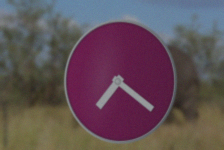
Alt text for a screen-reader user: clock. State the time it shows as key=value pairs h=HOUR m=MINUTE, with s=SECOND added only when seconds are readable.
h=7 m=21
